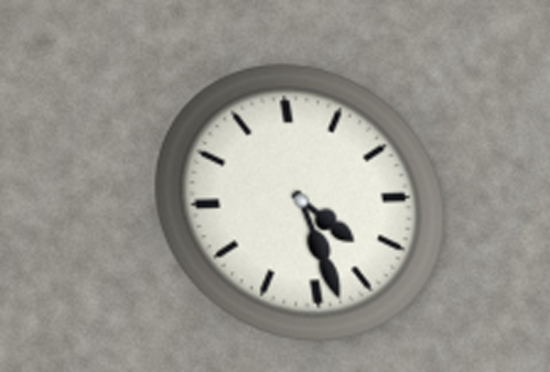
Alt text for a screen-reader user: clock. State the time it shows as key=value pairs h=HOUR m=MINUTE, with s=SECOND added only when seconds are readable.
h=4 m=28
